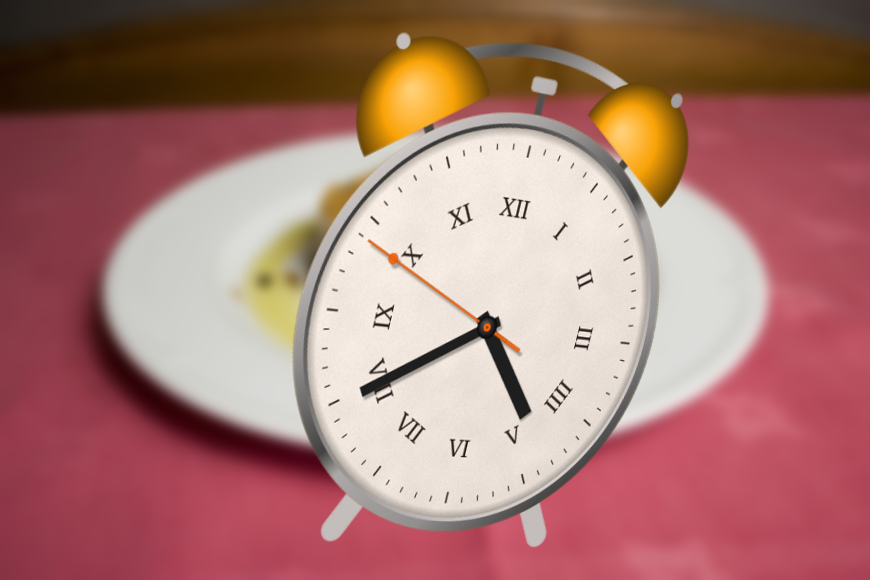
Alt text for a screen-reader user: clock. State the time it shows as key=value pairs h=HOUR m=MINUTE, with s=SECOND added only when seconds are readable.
h=4 m=39 s=49
